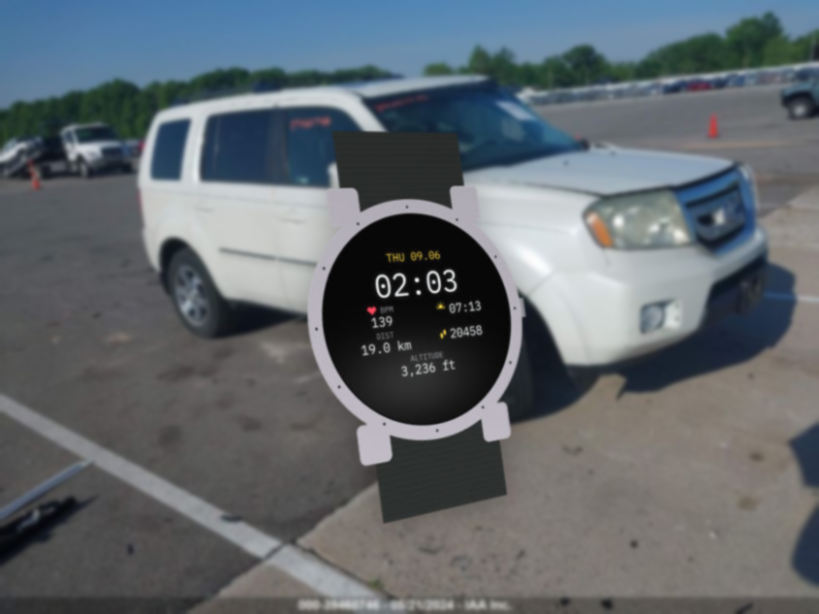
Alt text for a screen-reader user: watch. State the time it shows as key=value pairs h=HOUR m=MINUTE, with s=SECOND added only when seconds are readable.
h=2 m=3
